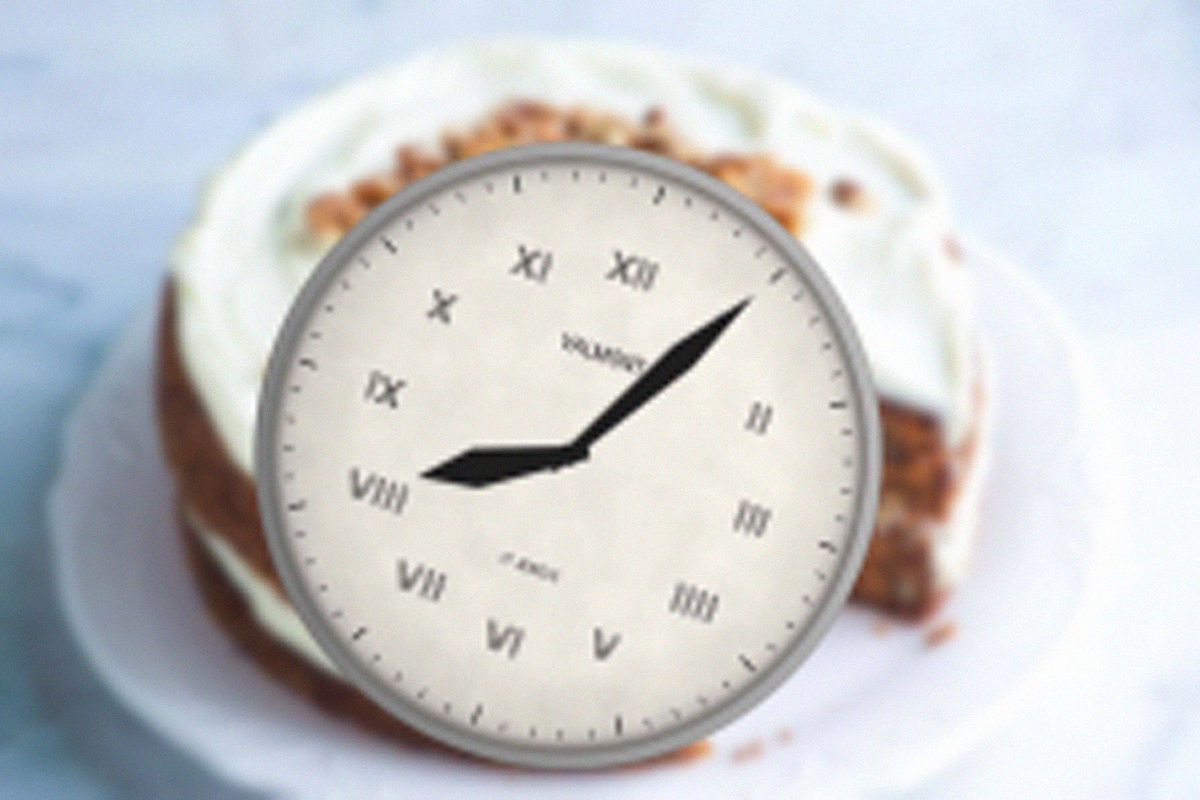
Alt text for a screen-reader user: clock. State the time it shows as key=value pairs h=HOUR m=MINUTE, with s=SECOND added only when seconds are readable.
h=8 m=5
